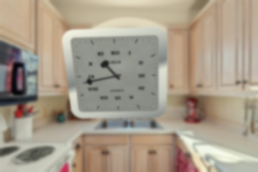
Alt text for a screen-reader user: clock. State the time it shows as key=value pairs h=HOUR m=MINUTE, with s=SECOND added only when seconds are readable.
h=10 m=43
